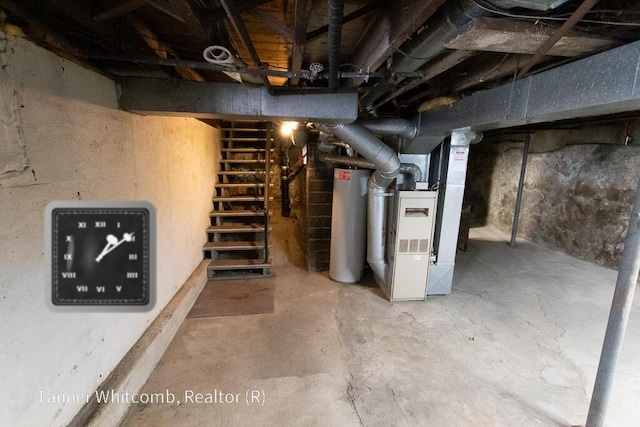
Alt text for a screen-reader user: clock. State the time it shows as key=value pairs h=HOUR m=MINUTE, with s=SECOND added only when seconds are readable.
h=1 m=9
